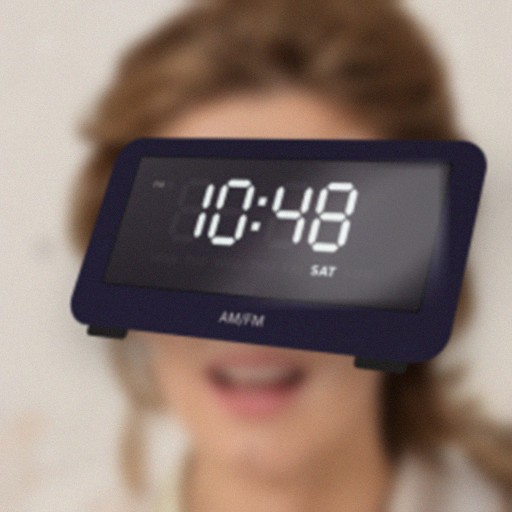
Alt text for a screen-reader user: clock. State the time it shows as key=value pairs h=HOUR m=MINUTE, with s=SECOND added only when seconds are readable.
h=10 m=48
